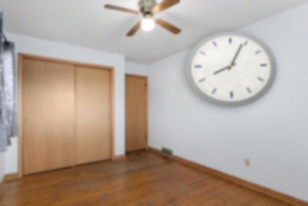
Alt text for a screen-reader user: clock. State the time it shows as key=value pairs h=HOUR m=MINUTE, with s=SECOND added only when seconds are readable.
h=8 m=4
